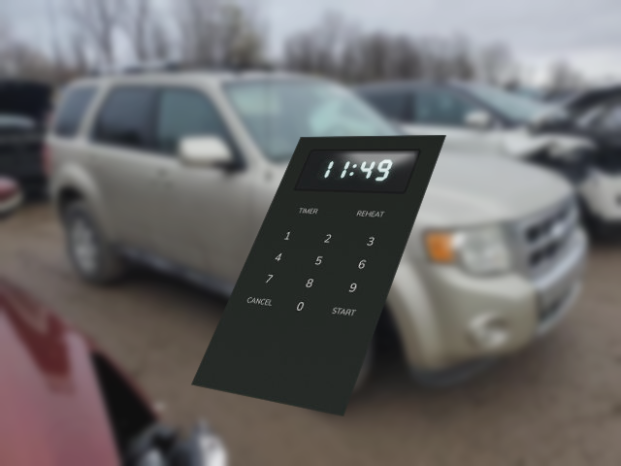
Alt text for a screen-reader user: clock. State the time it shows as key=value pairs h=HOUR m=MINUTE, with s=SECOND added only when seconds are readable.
h=11 m=49
